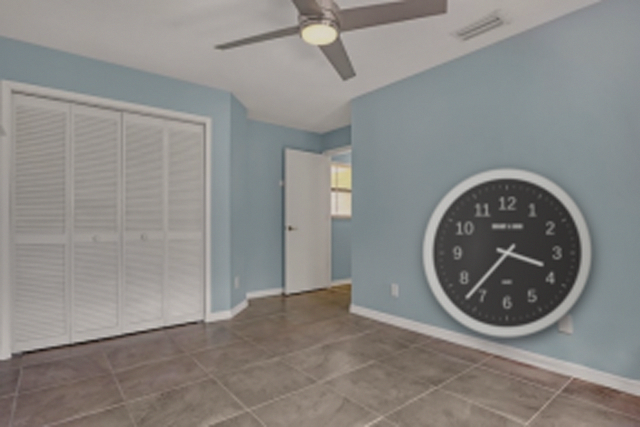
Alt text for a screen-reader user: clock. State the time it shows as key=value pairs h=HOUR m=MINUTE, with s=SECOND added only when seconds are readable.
h=3 m=37
